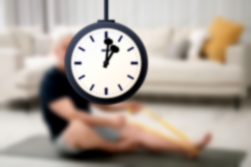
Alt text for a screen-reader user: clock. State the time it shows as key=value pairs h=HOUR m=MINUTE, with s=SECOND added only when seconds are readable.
h=1 m=1
